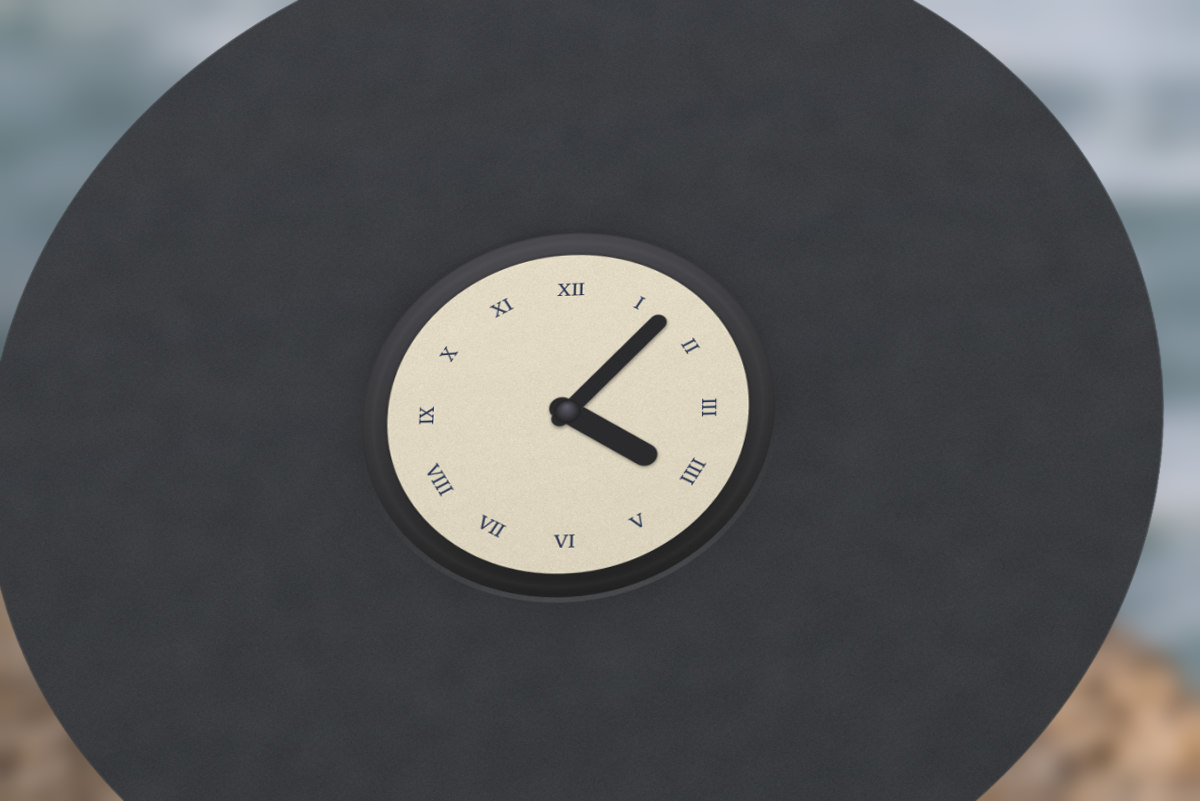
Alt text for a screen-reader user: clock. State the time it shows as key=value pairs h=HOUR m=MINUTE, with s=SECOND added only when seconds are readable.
h=4 m=7
